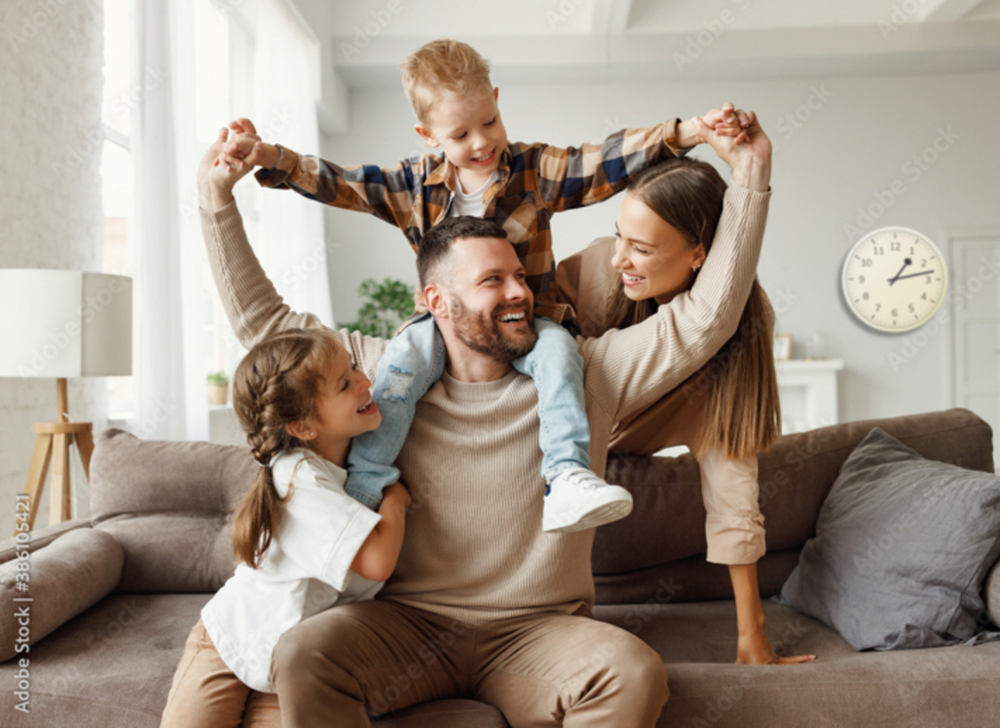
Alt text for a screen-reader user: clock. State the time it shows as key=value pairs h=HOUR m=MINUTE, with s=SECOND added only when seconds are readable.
h=1 m=13
